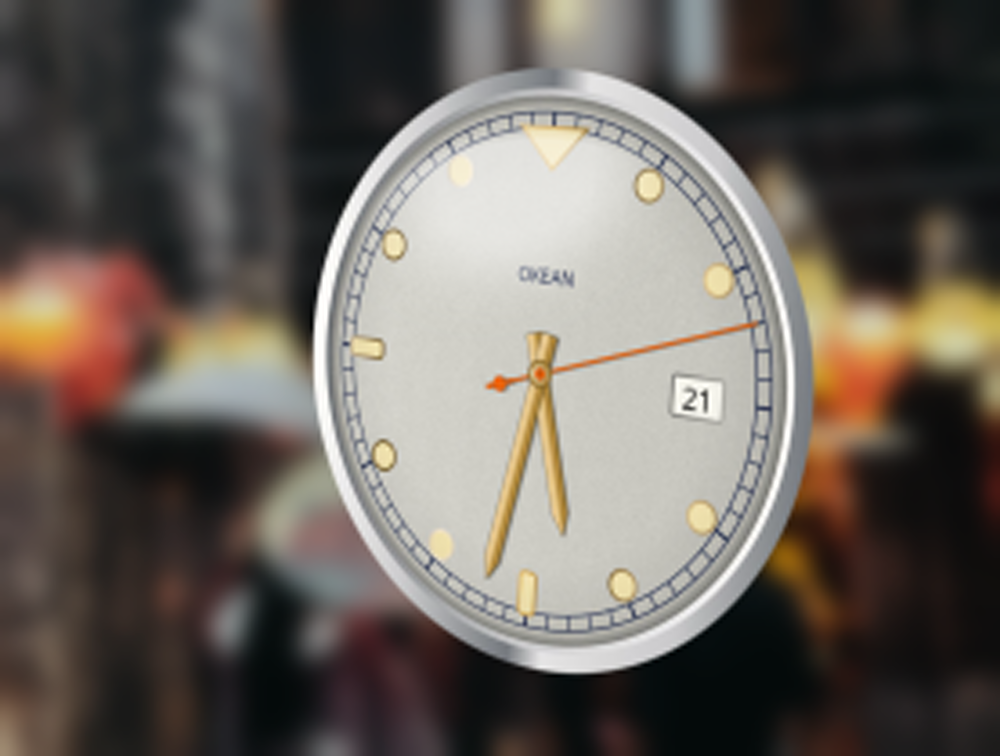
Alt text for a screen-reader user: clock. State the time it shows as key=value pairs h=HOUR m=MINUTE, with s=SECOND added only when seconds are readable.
h=5 m=32 s=12
